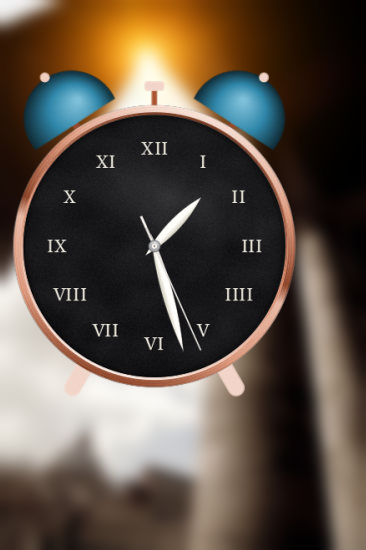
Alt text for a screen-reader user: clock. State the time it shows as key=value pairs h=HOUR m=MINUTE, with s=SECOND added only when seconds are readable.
h=1 m=27 s=26
